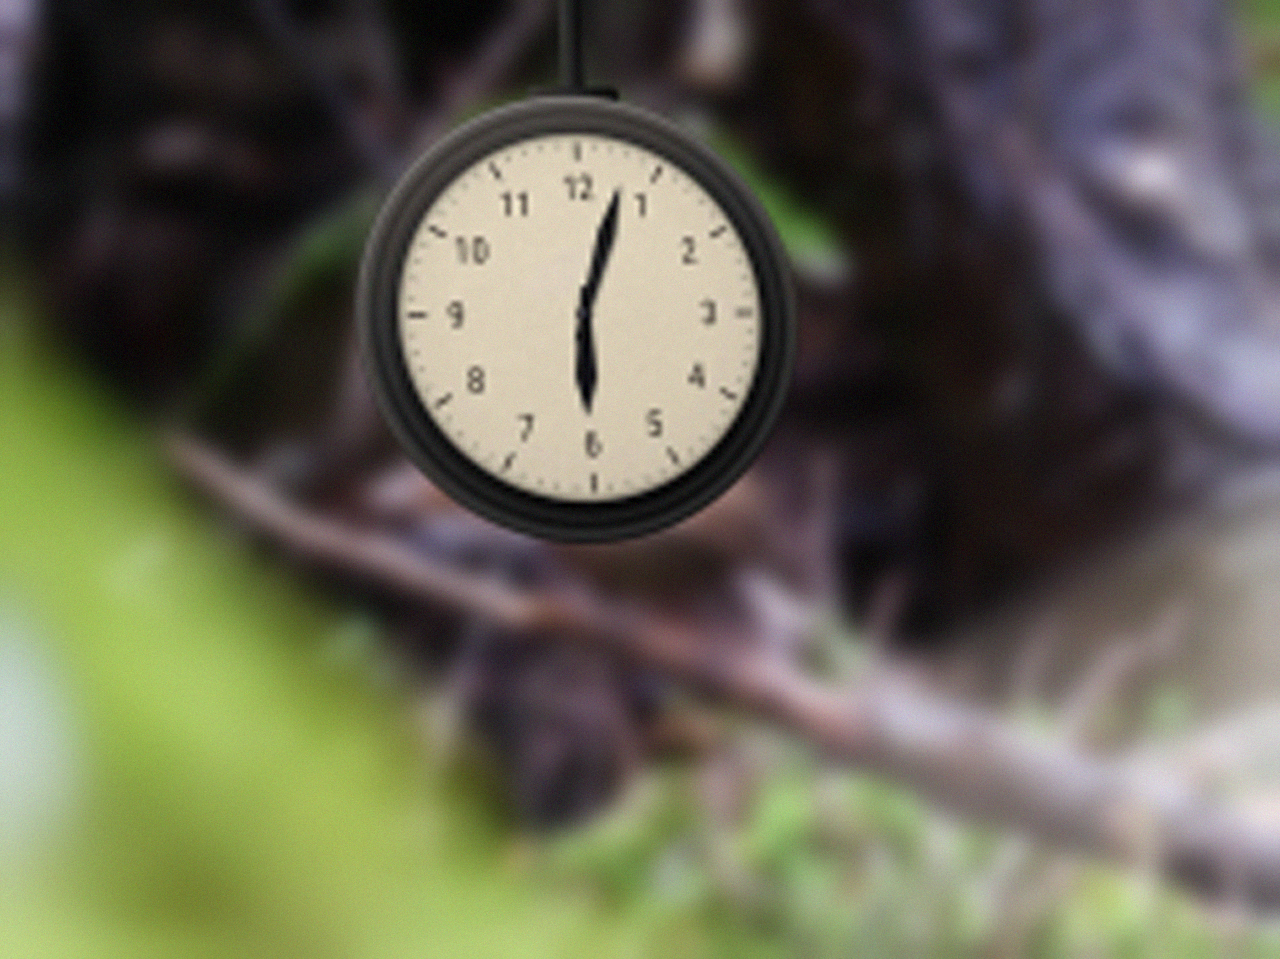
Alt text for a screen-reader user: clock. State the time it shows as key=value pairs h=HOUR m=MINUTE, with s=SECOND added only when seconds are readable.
h=6 m=3
